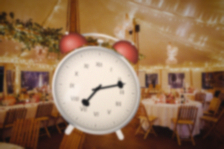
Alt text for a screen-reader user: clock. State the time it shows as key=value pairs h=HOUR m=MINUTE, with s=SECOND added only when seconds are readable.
h=7 m=12
